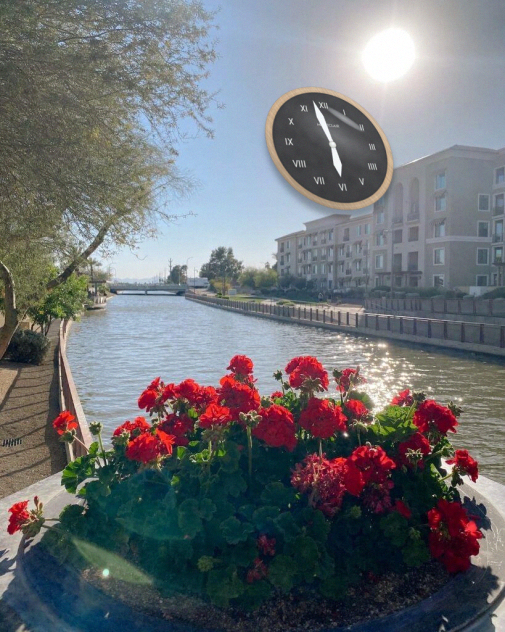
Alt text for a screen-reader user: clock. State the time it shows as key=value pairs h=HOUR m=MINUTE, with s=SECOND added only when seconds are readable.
h=5 m=58
